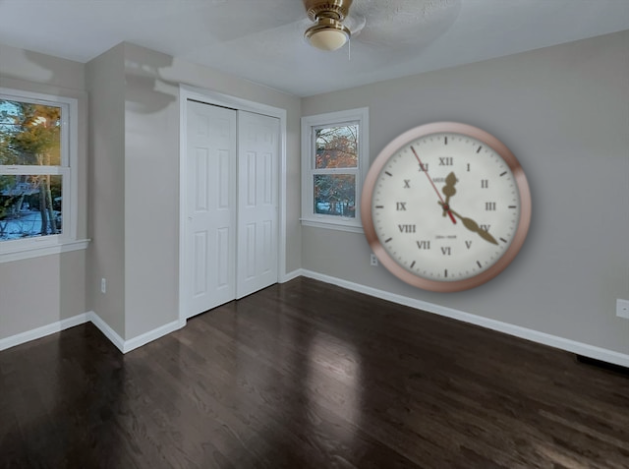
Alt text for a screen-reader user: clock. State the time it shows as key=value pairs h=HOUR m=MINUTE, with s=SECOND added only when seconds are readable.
h=12 m=20 s=55
